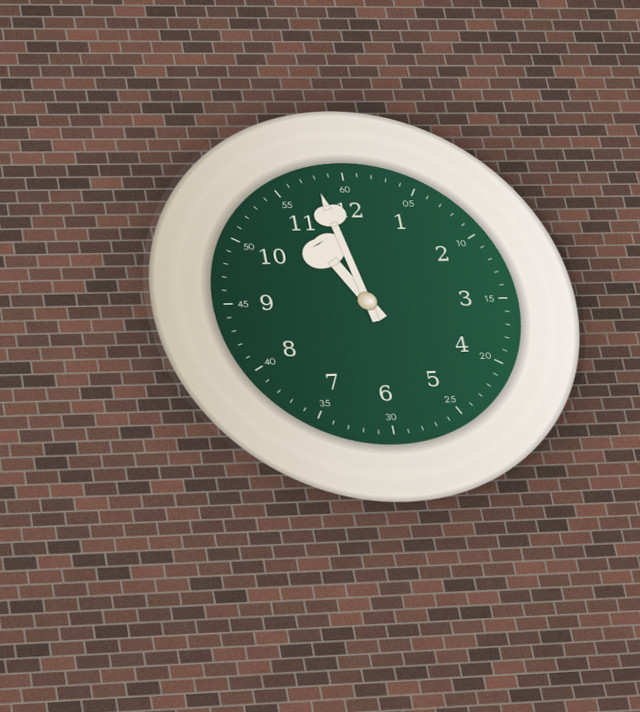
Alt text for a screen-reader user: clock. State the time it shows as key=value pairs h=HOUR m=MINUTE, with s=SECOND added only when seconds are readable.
h=10 m=58
